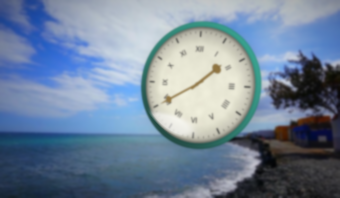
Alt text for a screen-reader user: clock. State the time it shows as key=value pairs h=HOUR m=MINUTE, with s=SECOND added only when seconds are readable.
h=1 m=40
